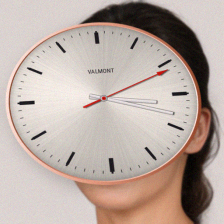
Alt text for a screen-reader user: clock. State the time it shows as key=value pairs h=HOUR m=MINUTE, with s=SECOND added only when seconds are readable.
h=3 m=18 s=11
